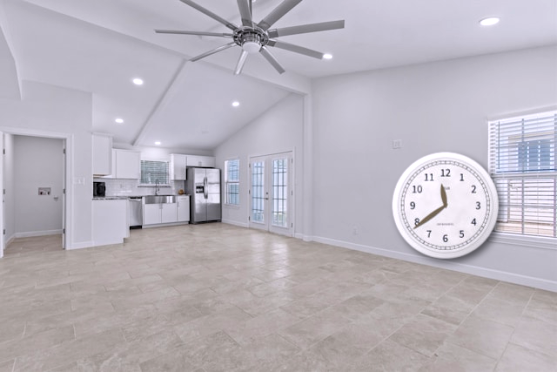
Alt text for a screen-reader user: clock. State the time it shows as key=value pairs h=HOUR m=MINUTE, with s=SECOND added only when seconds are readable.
h=11 m=39
